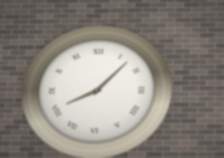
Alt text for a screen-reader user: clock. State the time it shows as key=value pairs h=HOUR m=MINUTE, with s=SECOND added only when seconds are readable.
h=8 m=7
